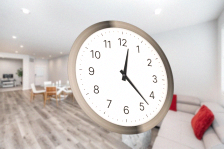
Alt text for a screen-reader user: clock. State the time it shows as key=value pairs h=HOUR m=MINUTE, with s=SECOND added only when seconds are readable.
h=12 m=23
